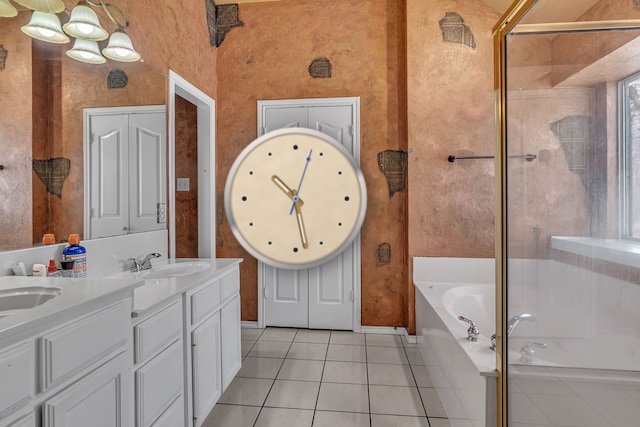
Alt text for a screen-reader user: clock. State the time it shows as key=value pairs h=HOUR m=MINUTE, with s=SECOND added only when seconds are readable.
h=10 m=28 s=3
